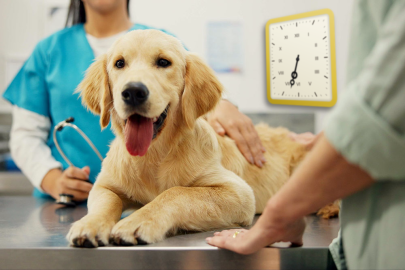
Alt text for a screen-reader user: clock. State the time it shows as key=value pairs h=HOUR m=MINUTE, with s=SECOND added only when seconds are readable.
h=6 m=33
